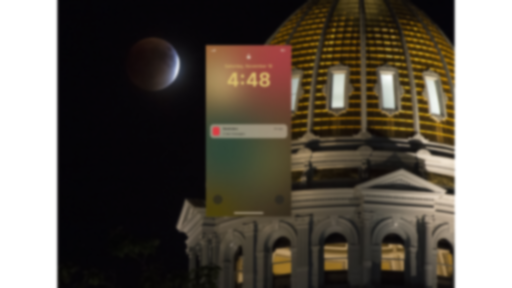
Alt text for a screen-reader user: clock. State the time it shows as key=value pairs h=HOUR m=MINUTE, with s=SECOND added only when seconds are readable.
h=4 m=48
